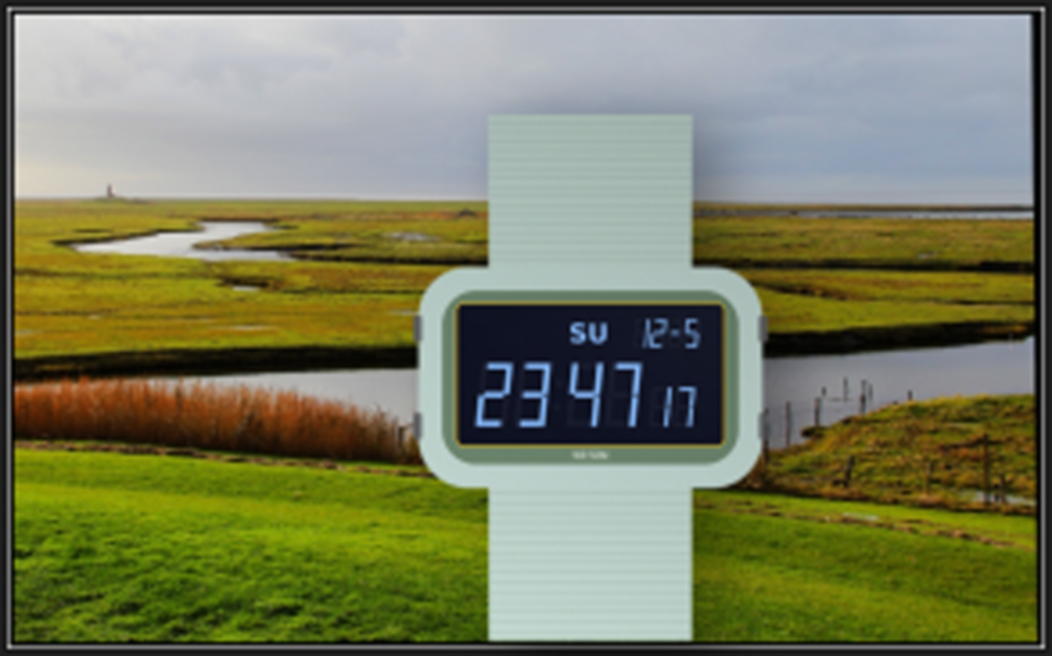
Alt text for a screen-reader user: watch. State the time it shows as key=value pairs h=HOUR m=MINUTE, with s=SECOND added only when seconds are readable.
h=23 m=47 s=17
